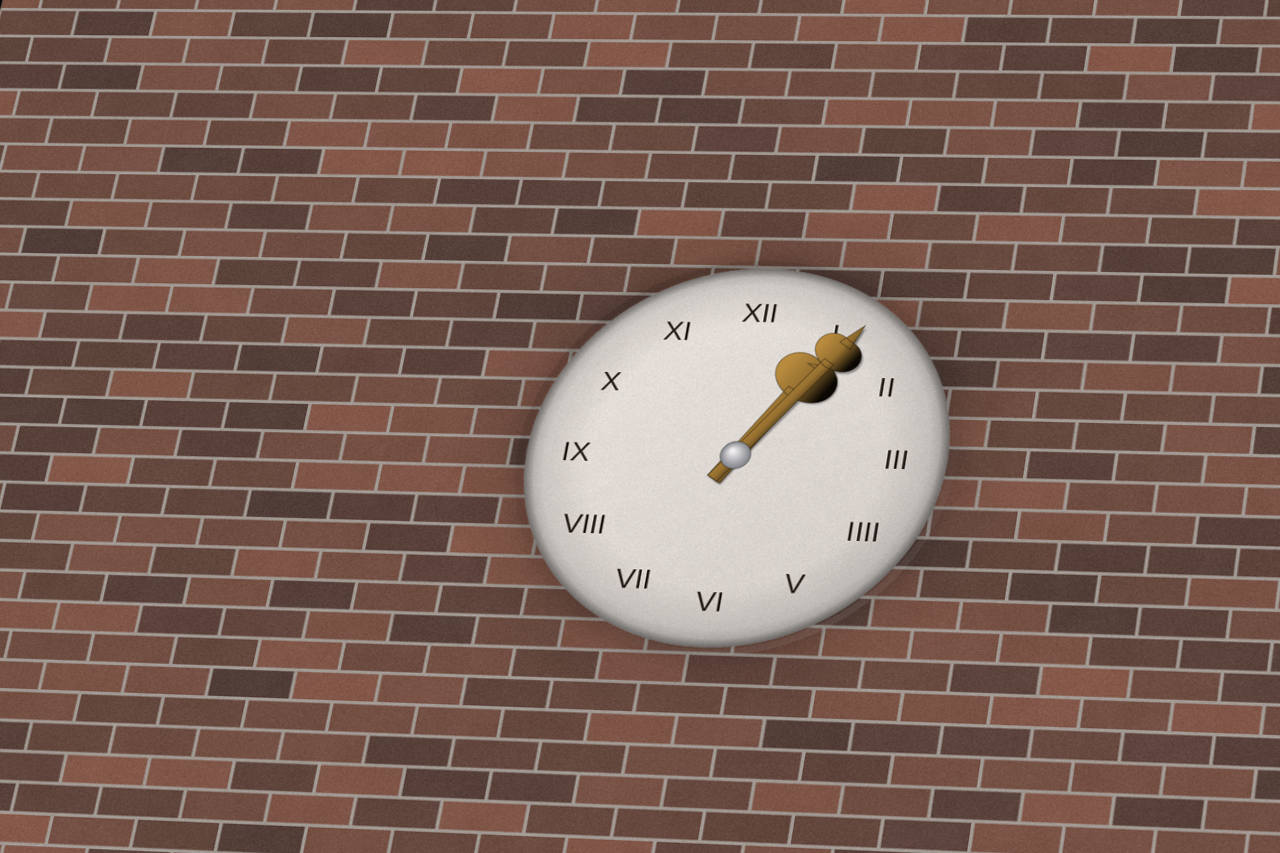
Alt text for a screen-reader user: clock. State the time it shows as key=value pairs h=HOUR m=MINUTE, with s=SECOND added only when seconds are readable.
h=1 m=6
